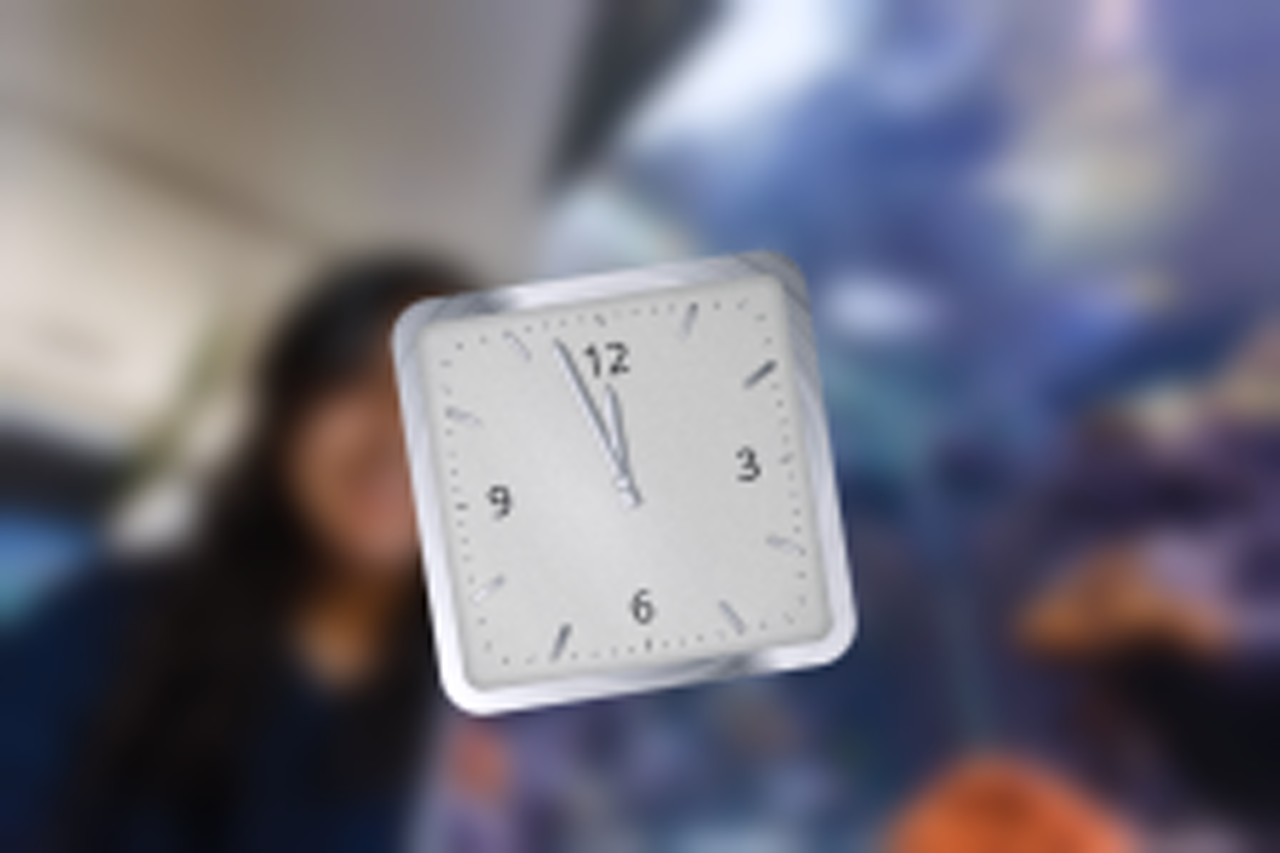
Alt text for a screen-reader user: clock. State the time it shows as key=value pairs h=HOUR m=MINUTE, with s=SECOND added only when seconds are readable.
h=11 m=57
